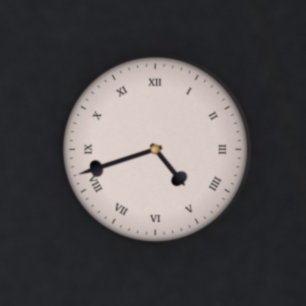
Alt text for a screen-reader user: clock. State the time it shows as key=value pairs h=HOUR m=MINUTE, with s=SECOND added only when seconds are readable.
h=4 m=42
